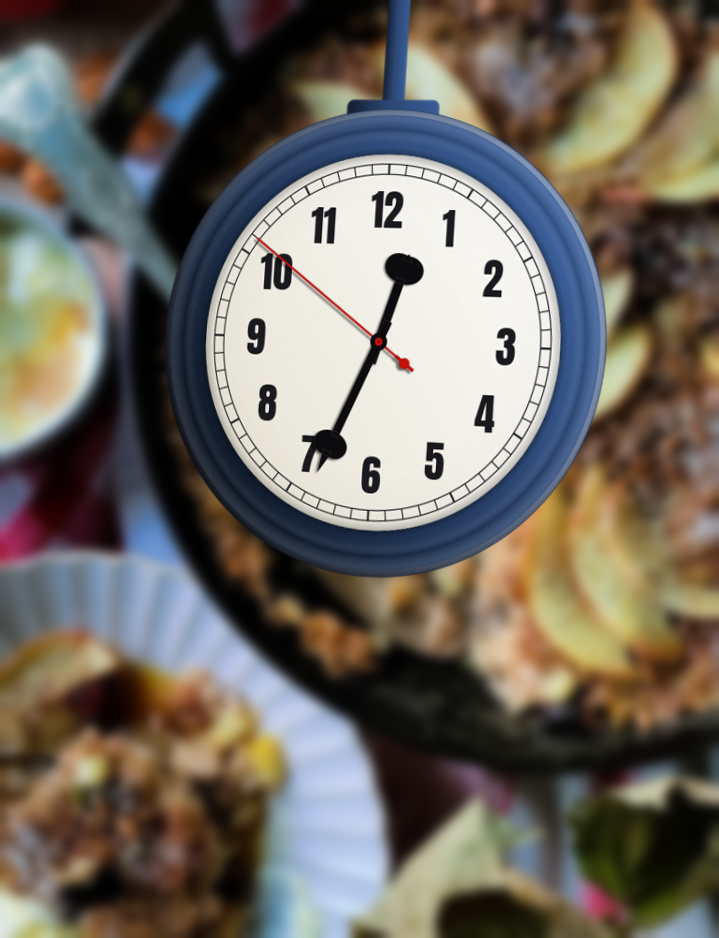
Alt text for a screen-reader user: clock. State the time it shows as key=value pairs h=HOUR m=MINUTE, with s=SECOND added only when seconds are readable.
h=12 m=33 s=51
